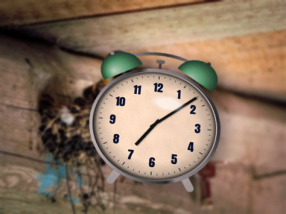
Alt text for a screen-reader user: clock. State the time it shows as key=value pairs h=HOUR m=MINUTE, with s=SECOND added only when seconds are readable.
h=7 m=8
